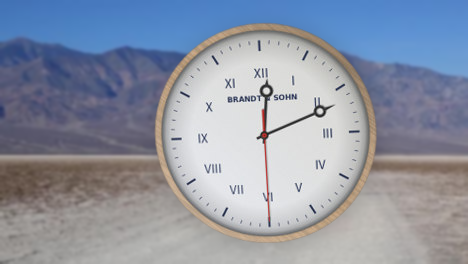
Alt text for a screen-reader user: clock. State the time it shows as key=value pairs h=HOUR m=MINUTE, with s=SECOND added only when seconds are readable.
h=12 m=11 s=30
